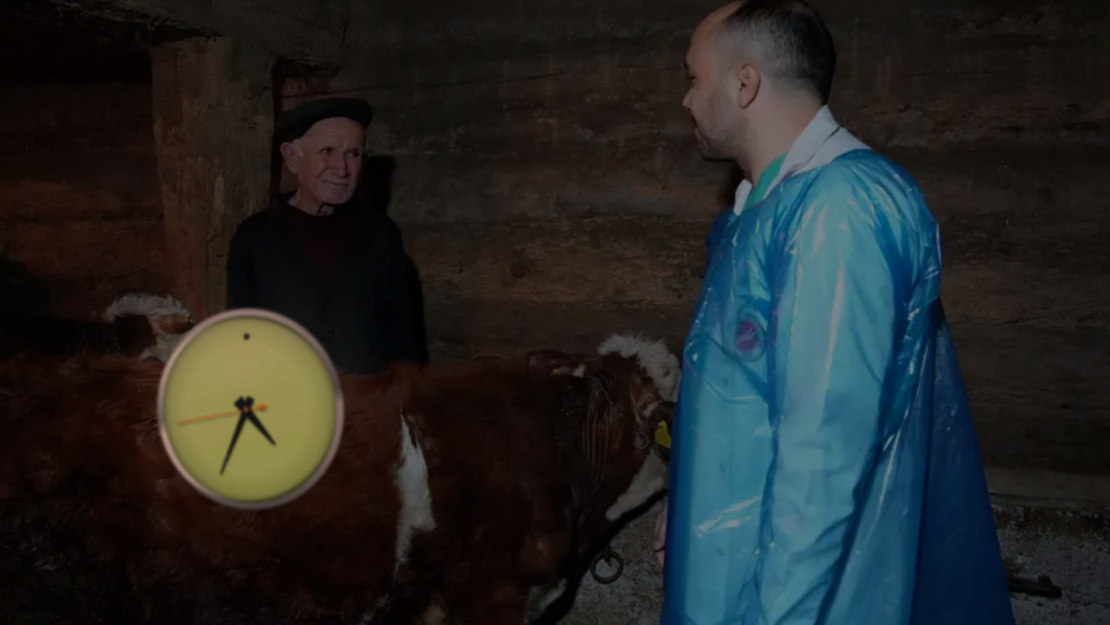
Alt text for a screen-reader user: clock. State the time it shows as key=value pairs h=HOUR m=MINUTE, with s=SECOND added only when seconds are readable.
h=4 m=33 s=43
